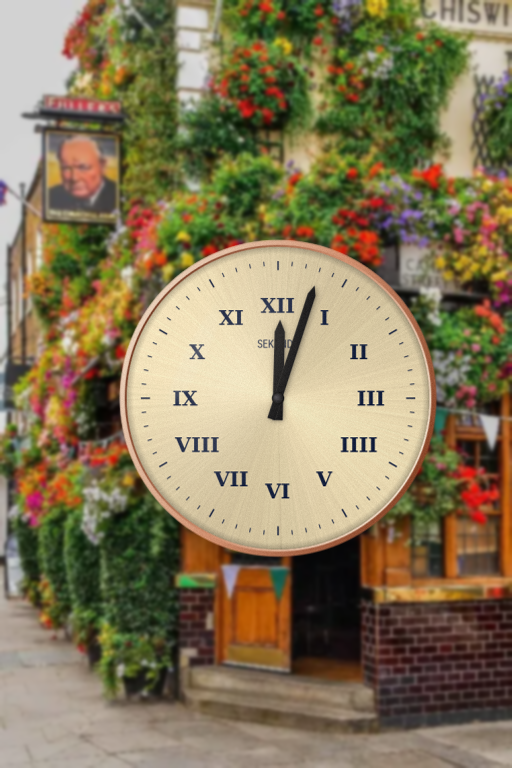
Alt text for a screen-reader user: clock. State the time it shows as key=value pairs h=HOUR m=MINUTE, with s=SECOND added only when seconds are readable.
h=12 m=3
